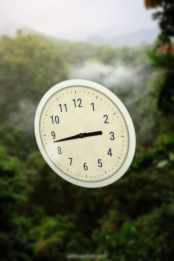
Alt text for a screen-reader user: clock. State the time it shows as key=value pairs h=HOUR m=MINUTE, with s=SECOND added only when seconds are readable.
h=2 m=43
